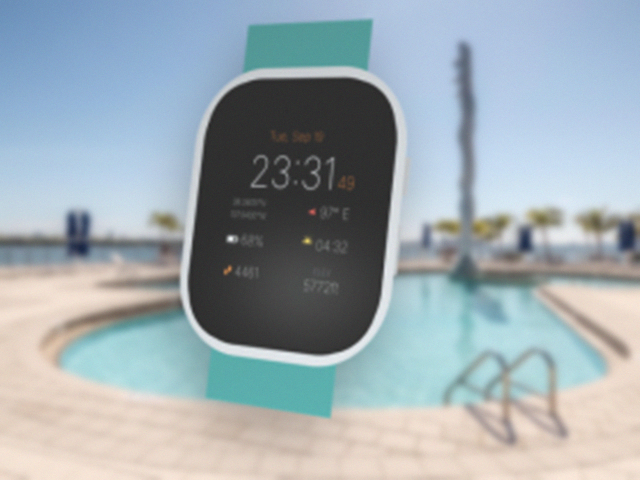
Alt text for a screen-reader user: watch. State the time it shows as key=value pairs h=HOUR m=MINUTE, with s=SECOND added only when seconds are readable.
h=23 m=31
